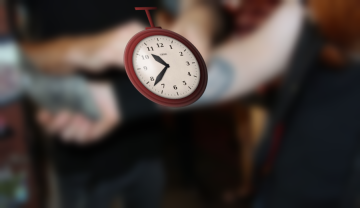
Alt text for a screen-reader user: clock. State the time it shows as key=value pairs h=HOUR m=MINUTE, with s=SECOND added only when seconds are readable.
h=10 m=38
